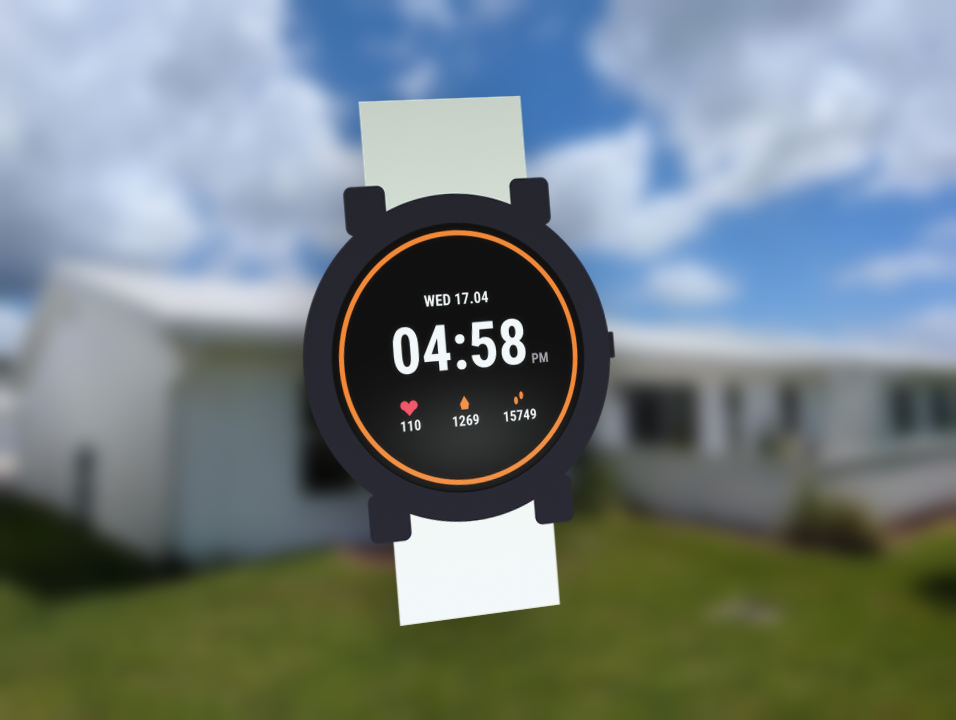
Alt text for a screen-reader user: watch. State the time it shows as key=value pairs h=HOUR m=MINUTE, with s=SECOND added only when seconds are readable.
h=4 m=58
